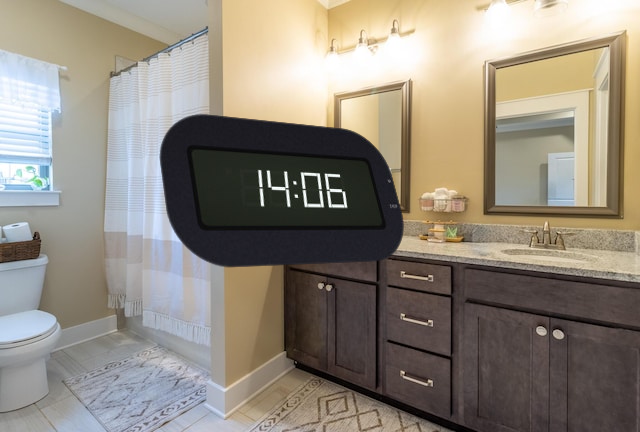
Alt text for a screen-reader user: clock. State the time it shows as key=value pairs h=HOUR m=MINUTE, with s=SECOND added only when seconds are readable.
h=14 m=6
